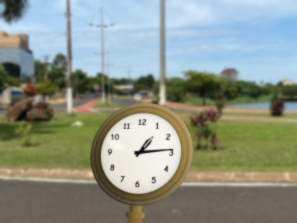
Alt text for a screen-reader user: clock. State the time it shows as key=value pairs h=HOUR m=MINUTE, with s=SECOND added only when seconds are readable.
h=1 m=14
